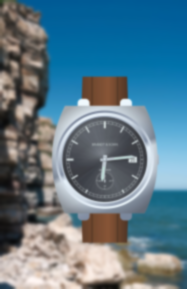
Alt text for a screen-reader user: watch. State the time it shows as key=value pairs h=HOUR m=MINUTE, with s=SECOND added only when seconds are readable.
h=6 m=14
